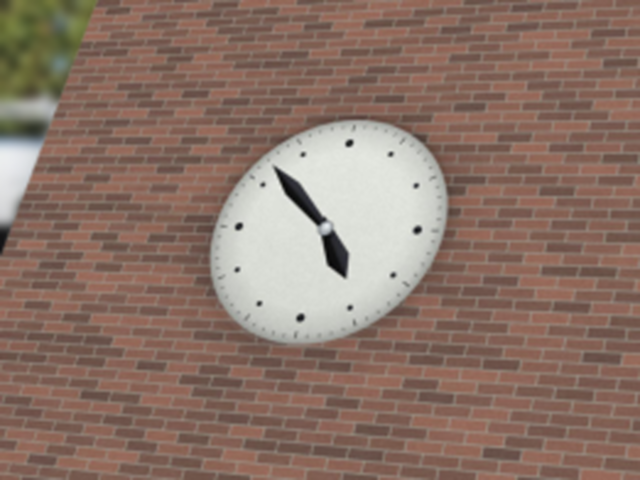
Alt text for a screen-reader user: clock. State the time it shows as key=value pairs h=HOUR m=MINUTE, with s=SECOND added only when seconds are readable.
h=4 m=52
